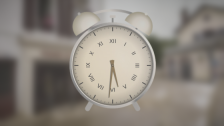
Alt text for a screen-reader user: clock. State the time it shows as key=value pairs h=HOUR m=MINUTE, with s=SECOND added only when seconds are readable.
h=5 m=31
